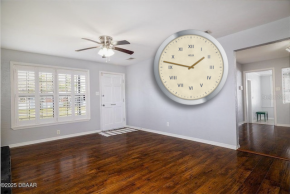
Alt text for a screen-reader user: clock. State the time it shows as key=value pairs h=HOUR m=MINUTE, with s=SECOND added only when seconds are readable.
h=1 m=47
